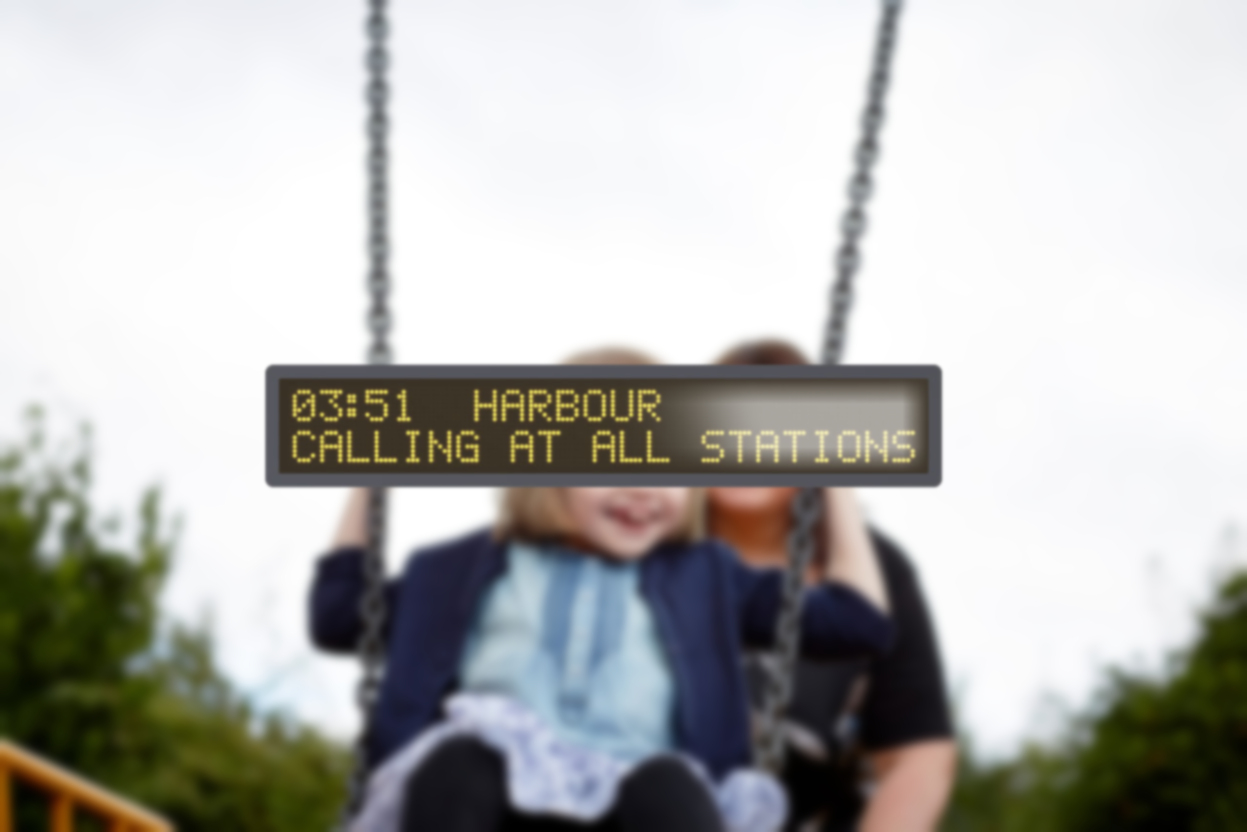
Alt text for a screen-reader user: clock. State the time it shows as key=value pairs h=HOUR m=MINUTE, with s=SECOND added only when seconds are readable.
h=3 m=51
